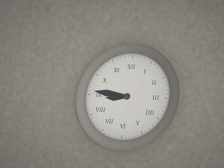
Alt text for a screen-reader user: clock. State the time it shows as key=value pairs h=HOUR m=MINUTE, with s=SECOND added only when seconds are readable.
h=8 m=46
